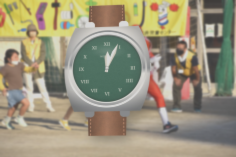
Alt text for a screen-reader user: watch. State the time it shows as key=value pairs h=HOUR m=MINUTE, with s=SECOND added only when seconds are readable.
h=12 m=4
